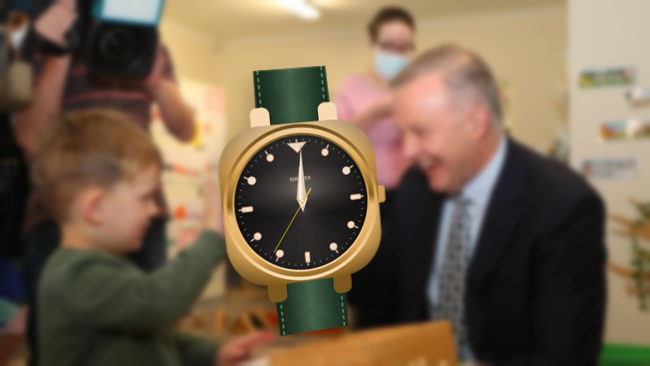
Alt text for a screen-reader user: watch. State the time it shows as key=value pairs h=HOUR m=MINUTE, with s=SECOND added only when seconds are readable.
h=12 m=0 s=36
